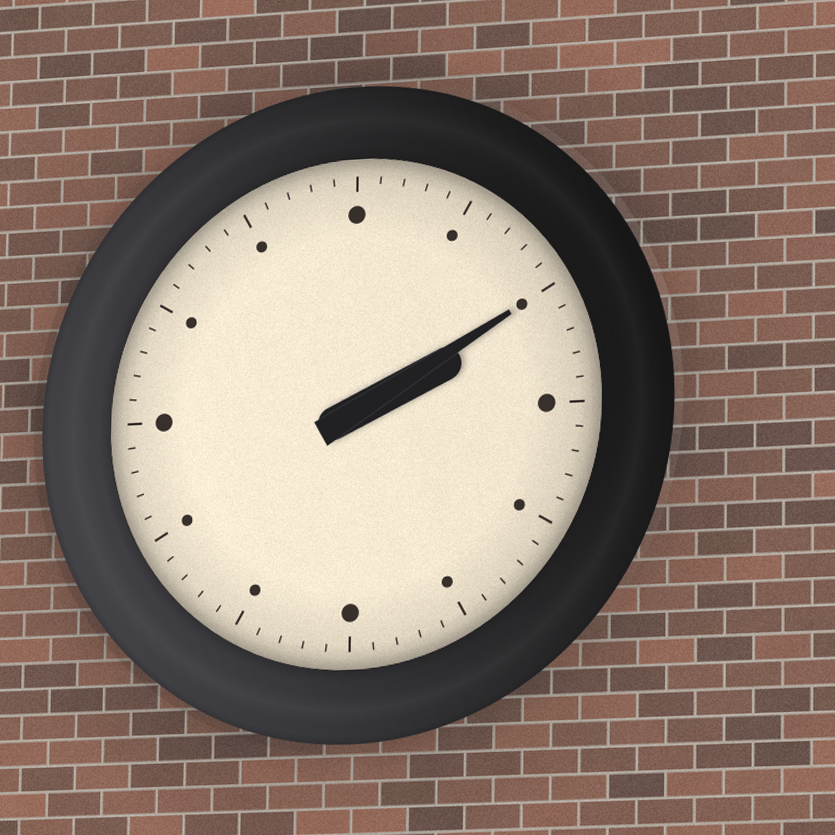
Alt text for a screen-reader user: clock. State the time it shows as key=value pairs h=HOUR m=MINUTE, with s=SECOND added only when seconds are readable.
h=2 m=10
